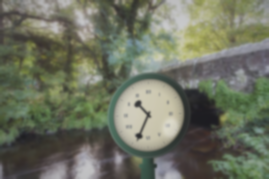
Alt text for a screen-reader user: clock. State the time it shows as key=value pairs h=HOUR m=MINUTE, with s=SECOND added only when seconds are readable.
h=10 m=34
